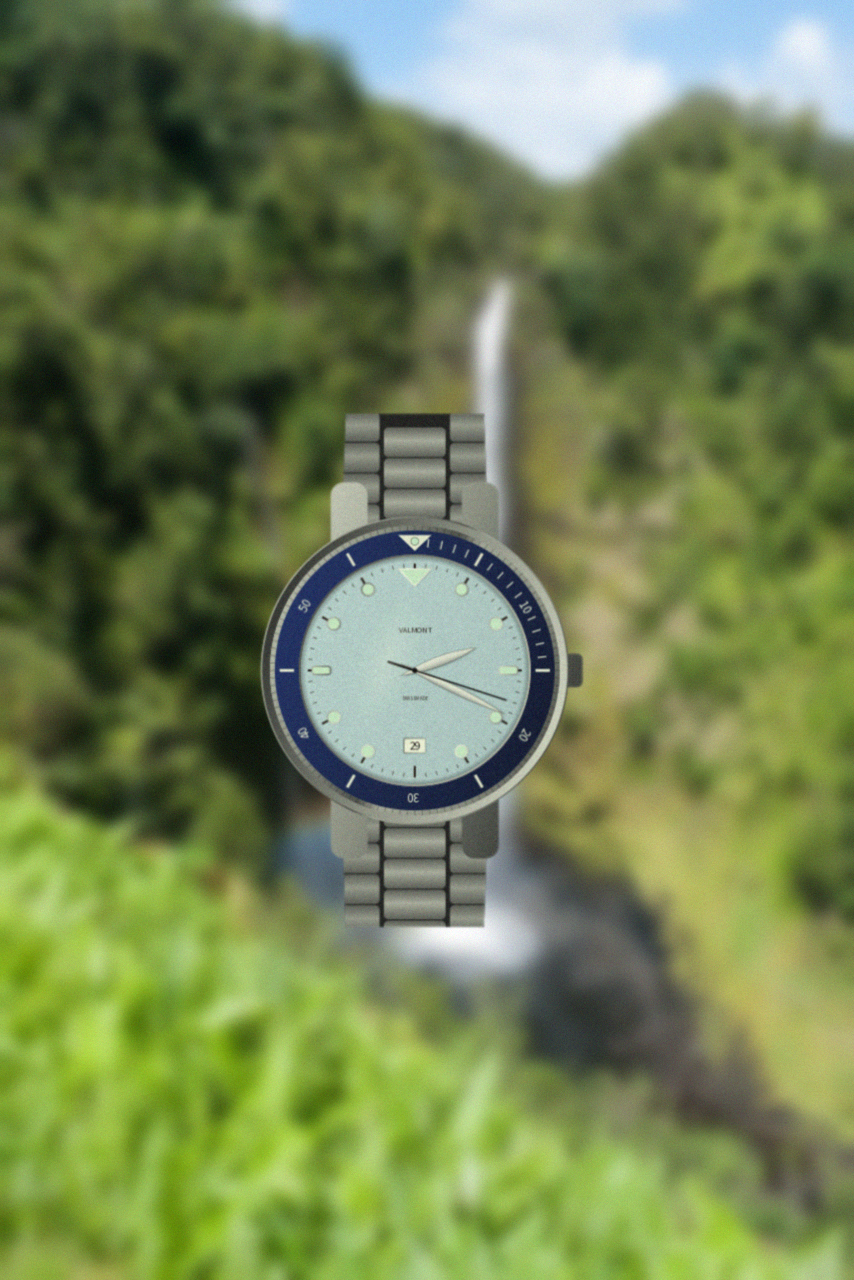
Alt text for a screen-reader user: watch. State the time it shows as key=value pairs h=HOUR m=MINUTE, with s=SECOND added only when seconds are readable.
h=2 m=19 s=18
